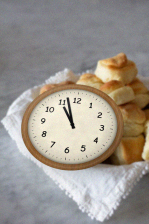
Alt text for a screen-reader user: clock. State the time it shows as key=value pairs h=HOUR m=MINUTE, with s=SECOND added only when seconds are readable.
h=10 m=57
